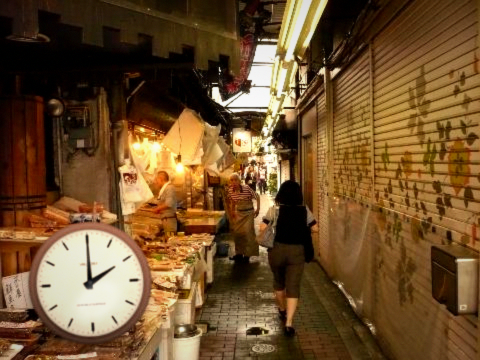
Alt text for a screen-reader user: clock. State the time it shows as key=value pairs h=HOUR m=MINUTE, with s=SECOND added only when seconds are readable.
h=2 m=0
